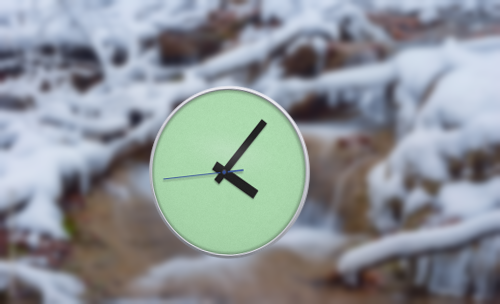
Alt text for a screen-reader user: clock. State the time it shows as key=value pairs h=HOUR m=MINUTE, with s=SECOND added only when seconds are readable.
h=4 m=6 s=44
